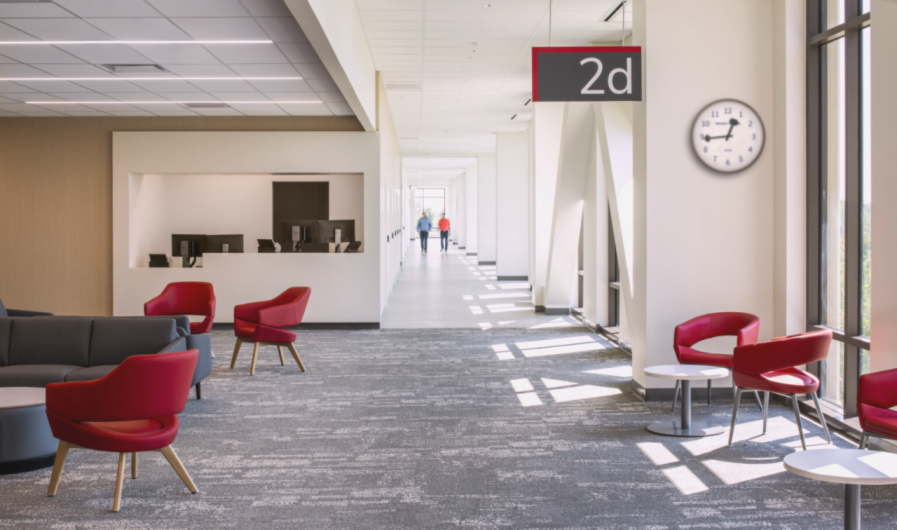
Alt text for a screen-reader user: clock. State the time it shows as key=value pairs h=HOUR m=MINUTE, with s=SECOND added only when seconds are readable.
h=12 m=44
